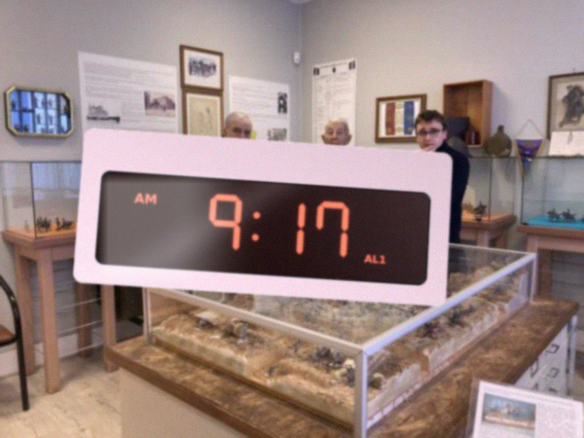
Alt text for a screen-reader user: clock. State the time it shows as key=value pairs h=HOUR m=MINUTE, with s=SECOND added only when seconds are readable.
h=9 m=17
